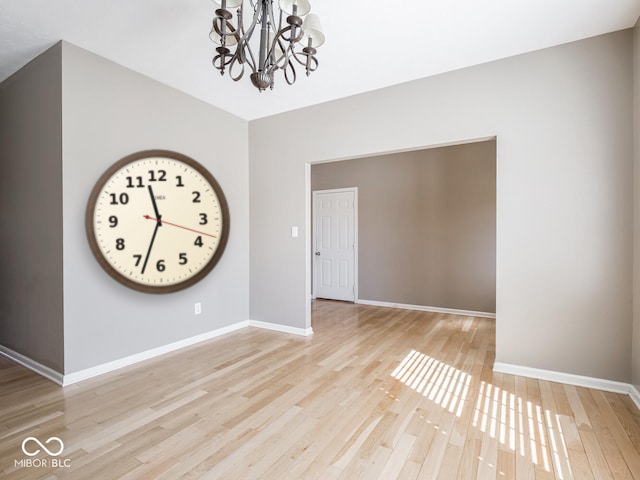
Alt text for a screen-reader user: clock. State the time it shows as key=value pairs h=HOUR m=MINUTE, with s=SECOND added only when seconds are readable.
h=11 m=33 s=18
